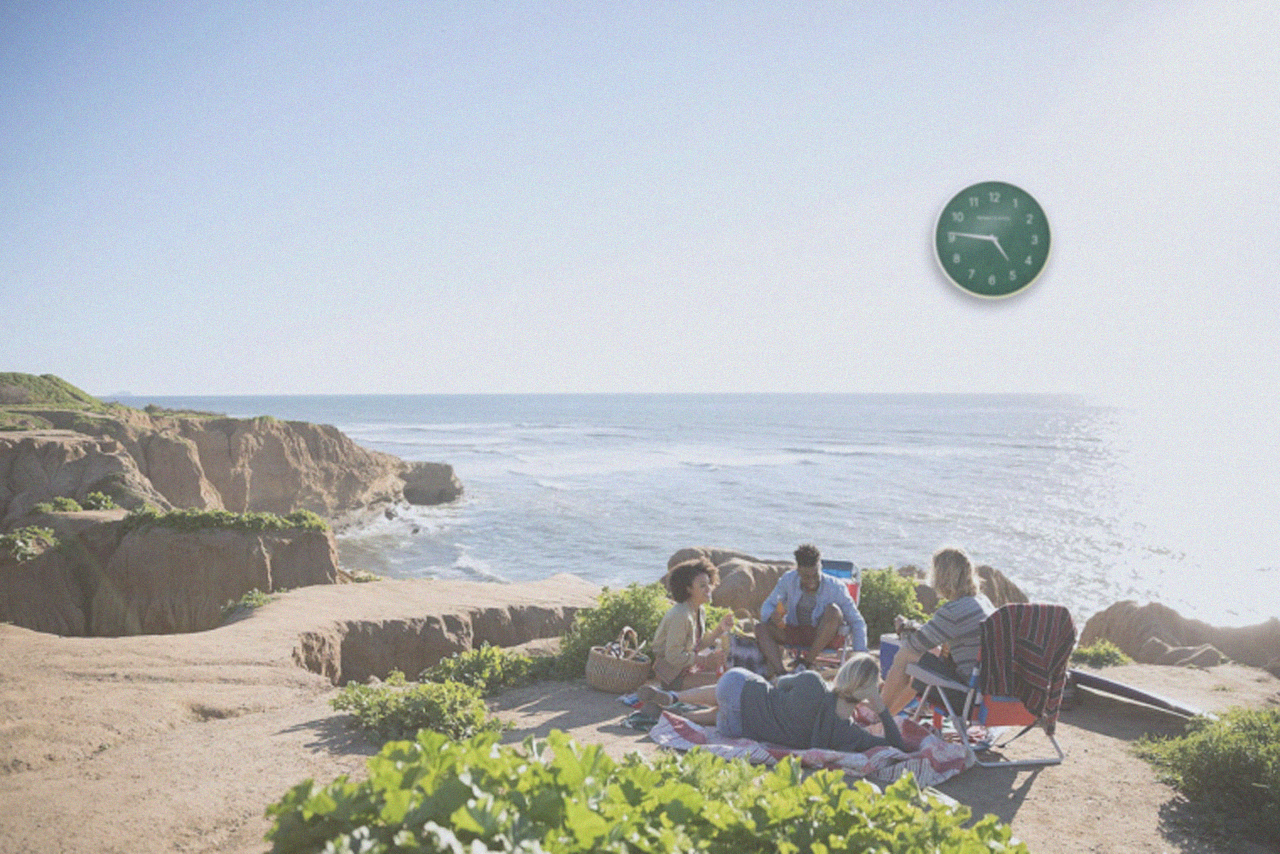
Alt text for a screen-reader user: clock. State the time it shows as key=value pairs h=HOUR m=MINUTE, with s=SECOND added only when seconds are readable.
h=4 m=46
